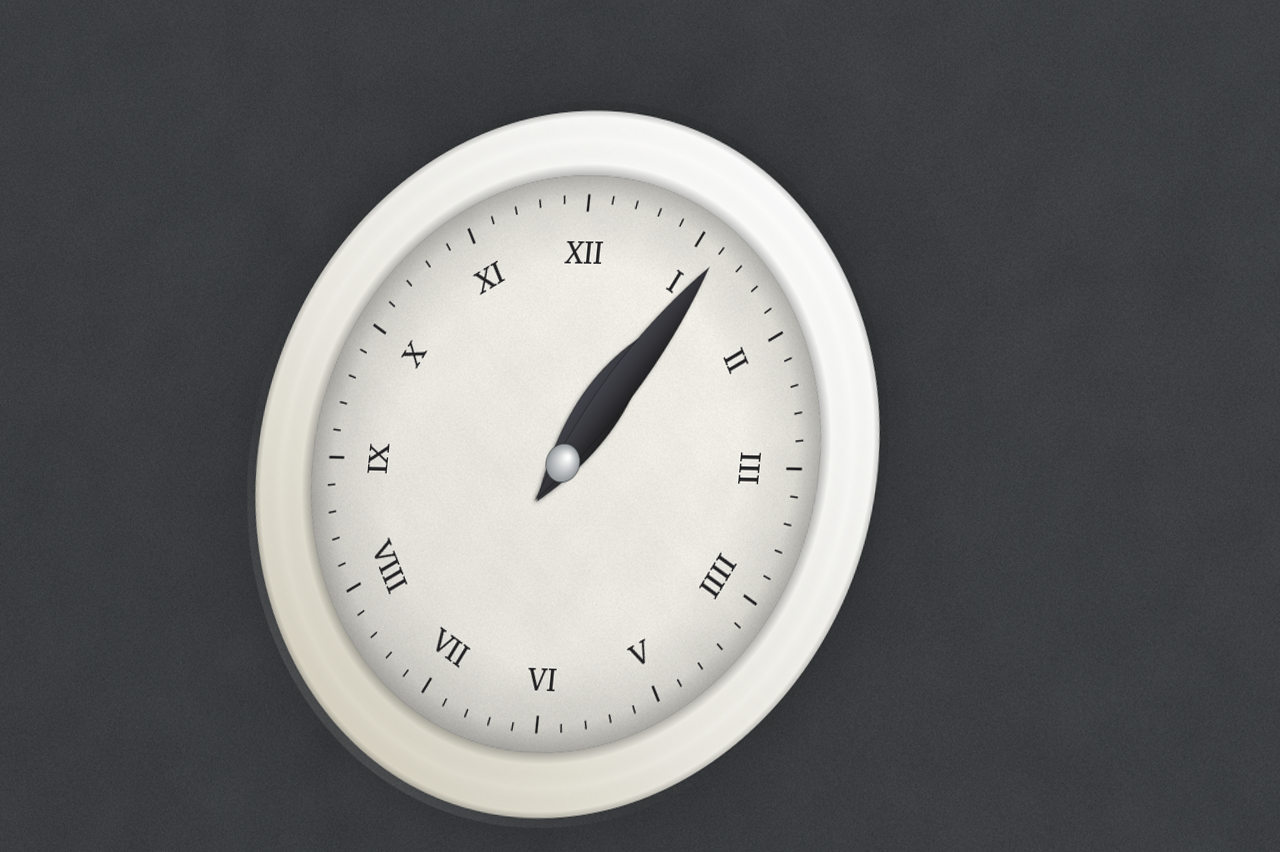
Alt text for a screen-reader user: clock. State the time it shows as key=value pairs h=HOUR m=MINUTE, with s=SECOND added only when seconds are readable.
h=1 m=6
